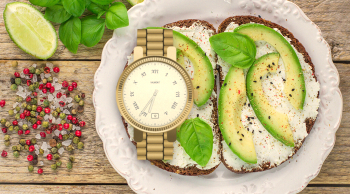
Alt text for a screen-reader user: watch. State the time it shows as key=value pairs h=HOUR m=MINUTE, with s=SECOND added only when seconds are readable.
h=6 m=36
